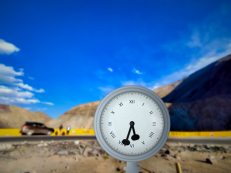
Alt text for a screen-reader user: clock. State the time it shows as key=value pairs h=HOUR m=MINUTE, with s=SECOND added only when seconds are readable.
h=5 m=33
